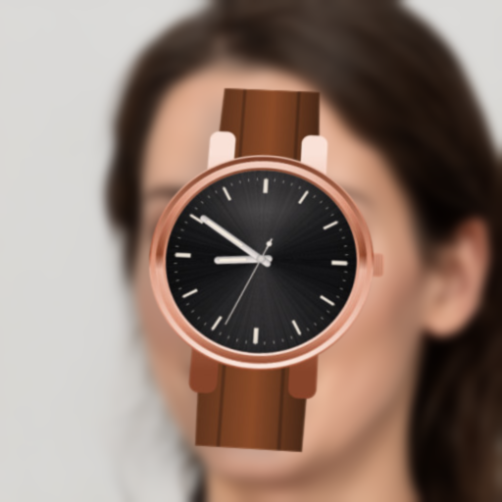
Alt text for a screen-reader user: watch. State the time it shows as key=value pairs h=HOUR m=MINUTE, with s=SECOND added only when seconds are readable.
h=8 m=50 s=34
